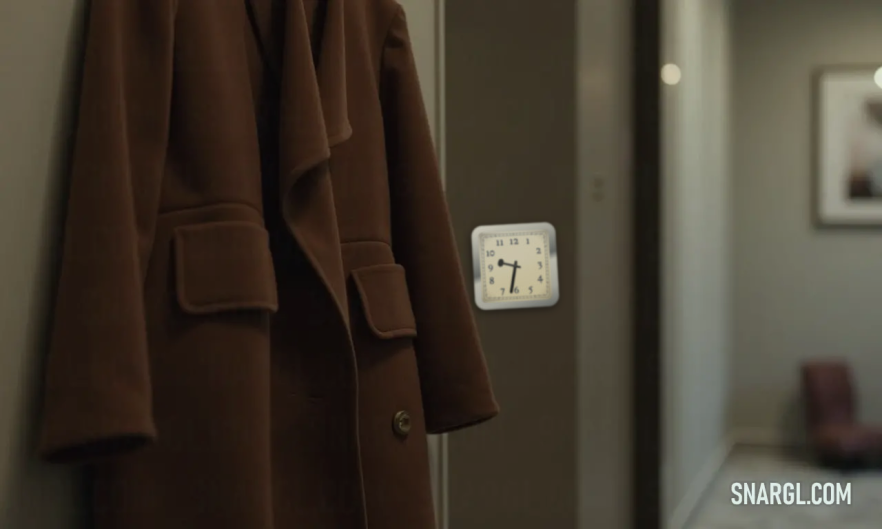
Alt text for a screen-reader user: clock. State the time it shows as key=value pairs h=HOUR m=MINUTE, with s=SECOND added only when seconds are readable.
h=9 m=32
